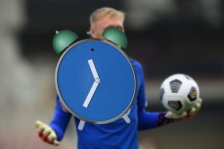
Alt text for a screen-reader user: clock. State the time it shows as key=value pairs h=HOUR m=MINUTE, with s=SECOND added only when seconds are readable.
h=11 m=36
